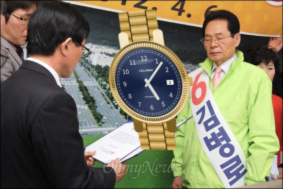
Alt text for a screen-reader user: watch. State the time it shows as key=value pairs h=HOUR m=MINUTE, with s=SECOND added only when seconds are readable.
h=5 m=7
